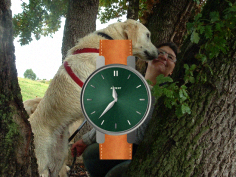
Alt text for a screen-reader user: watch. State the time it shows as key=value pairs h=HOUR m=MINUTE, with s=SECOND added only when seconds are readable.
h=11 m=37
